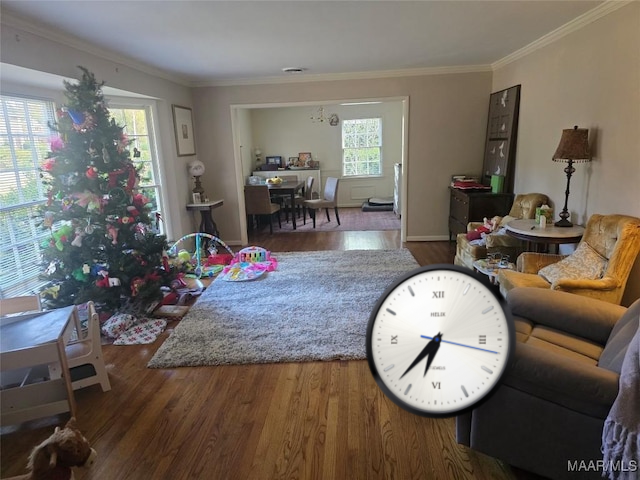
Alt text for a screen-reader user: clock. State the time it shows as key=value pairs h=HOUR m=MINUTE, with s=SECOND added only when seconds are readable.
h=6 m=37 s=17
